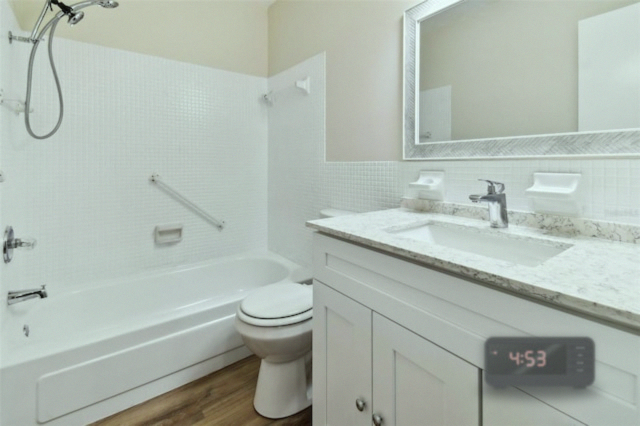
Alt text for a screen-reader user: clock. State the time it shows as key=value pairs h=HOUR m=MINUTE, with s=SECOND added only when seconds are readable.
h=4 m=53
